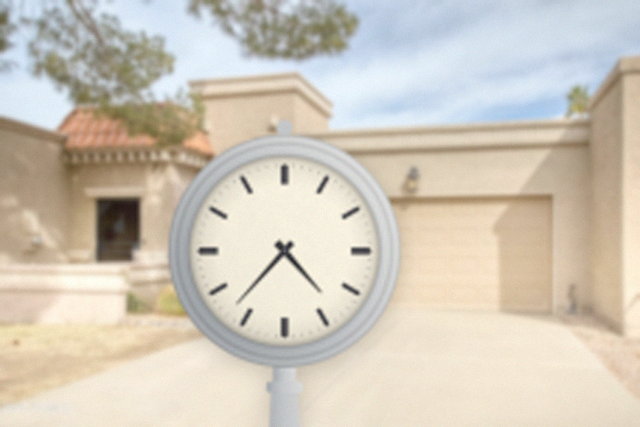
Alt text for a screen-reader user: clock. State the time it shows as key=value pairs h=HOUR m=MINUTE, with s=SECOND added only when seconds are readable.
h=4 m=37
